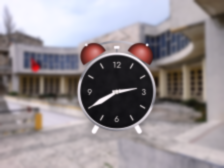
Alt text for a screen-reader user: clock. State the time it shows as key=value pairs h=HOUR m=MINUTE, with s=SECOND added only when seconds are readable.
h=2 m=40
